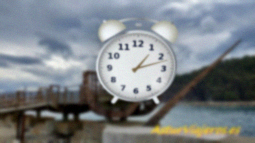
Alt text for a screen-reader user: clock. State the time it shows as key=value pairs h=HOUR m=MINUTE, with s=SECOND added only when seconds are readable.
h=1 m=12
